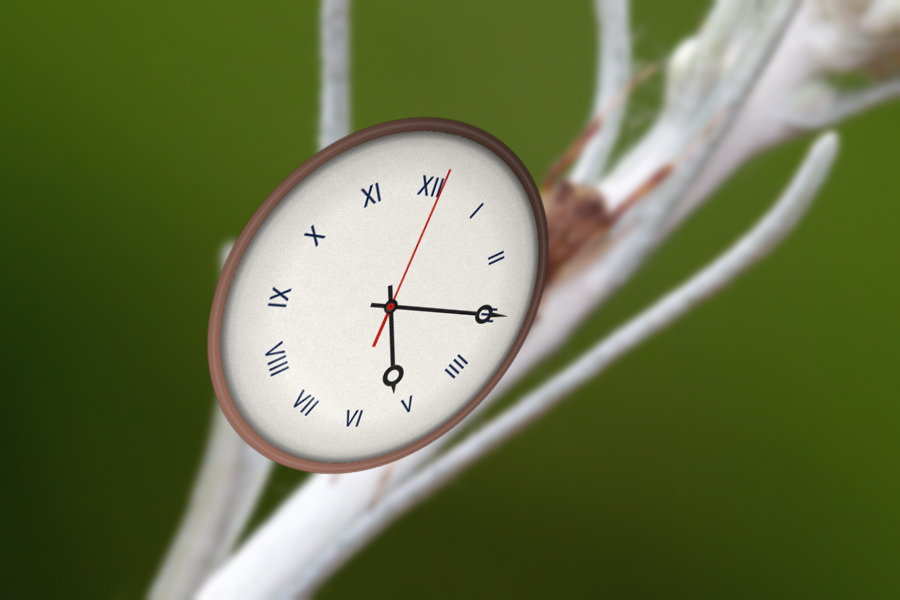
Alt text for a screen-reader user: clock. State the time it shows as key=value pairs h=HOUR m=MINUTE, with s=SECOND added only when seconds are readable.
h=5 m=15 s=1
